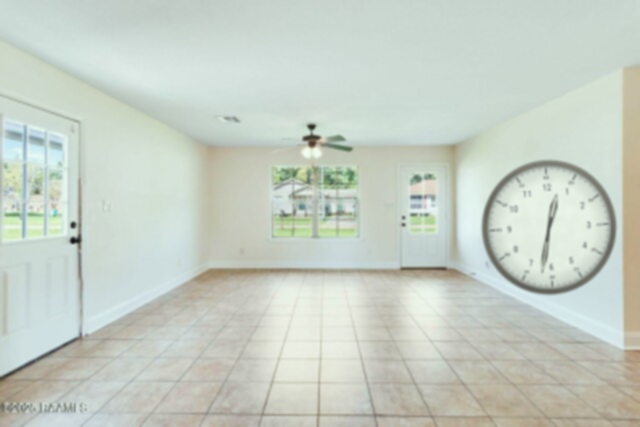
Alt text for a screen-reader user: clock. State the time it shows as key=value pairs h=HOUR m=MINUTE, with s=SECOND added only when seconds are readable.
h=12 m=32
